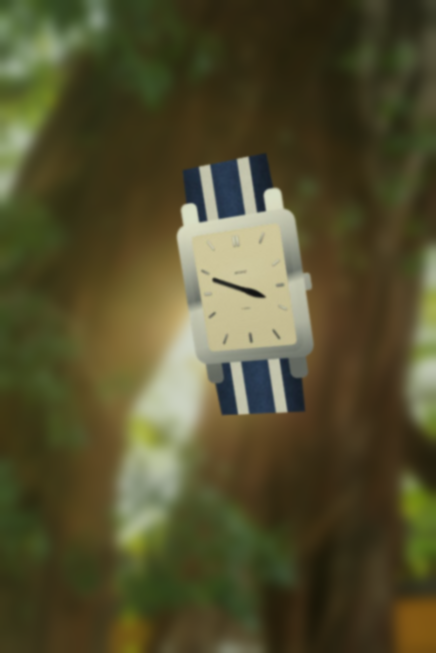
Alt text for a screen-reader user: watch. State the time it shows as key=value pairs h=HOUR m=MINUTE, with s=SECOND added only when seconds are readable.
h=3 m=49
